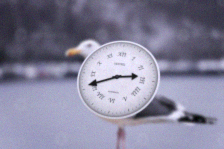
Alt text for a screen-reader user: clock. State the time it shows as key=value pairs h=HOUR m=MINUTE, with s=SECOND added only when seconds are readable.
h=2 m=41
